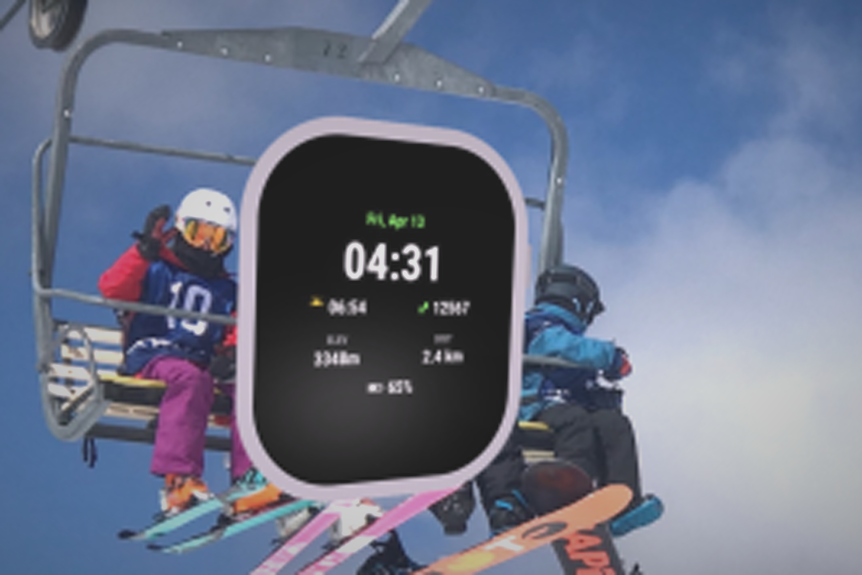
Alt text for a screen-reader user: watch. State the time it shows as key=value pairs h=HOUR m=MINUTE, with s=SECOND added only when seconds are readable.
h=4 m=31
